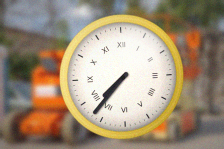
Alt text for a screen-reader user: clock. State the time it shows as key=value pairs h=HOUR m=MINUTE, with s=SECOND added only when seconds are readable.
h=7 m=37
